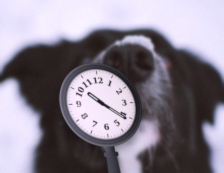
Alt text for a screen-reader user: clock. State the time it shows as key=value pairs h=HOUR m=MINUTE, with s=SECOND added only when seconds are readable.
h=10 m=21
